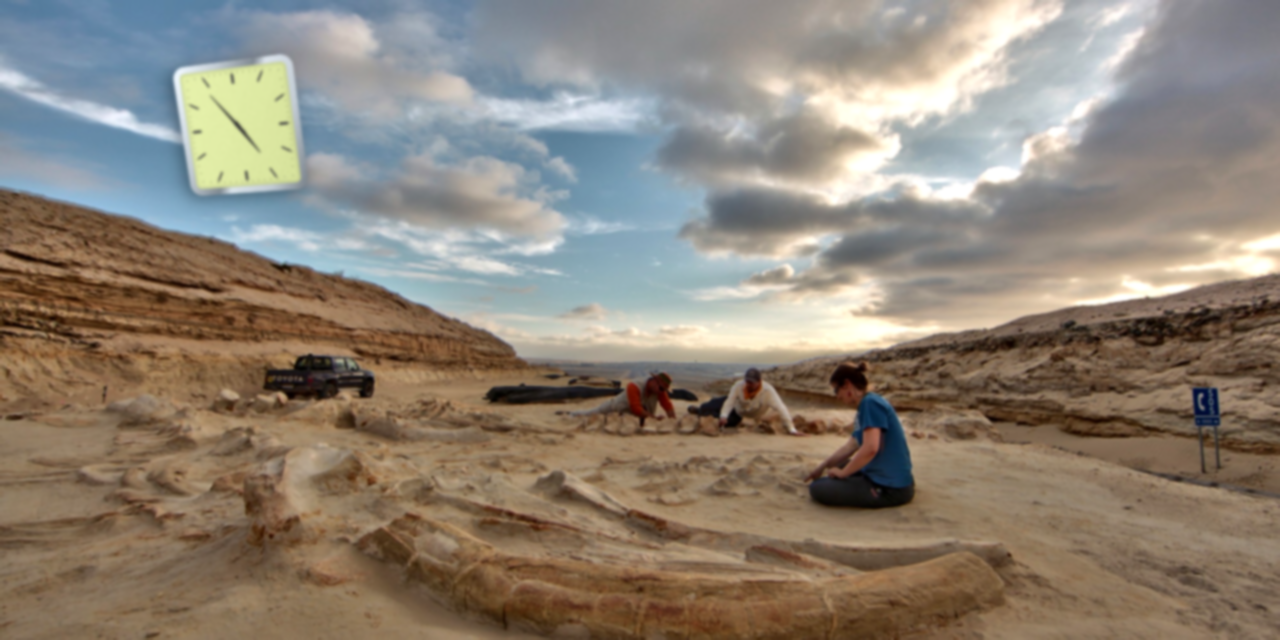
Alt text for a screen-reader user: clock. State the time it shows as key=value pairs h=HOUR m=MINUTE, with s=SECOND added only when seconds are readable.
h=4 m=54
